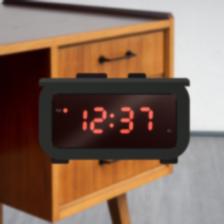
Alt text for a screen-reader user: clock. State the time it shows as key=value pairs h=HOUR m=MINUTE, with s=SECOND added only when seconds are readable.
h=12 m=37
